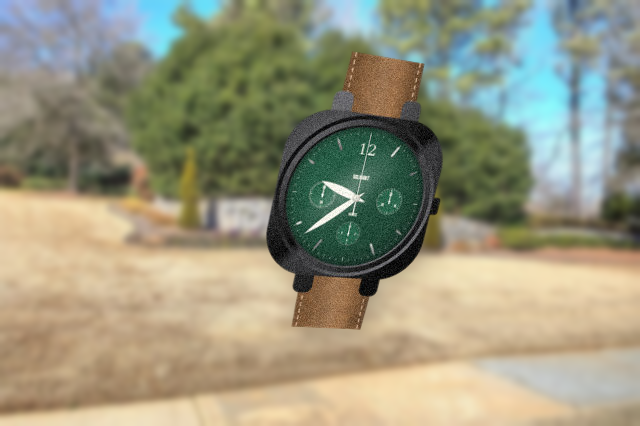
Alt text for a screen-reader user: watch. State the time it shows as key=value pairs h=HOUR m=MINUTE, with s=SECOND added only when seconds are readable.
h=9 m=38
